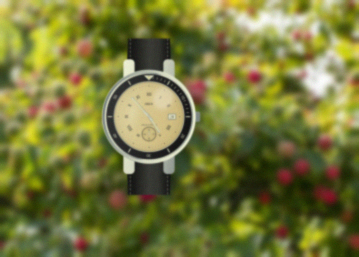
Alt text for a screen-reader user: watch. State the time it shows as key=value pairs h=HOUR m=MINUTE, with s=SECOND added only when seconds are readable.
h=4 m=53
